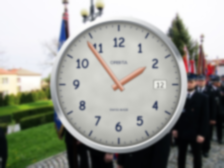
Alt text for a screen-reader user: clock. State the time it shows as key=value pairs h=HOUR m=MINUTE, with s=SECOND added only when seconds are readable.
h=1 m=54
